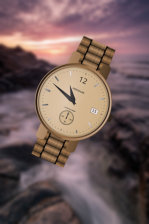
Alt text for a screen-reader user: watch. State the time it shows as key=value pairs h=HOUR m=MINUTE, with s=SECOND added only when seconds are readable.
h=10 m=48
